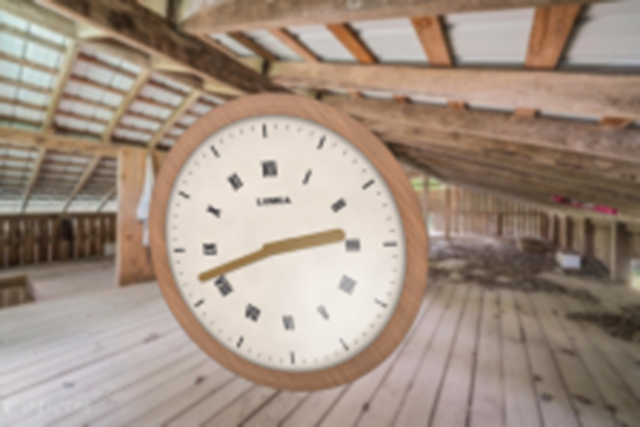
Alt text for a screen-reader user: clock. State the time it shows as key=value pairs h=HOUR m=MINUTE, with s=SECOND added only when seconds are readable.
h=2 m=42
